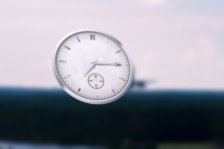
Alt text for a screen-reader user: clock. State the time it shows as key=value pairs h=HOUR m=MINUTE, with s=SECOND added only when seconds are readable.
h=7 m=15
